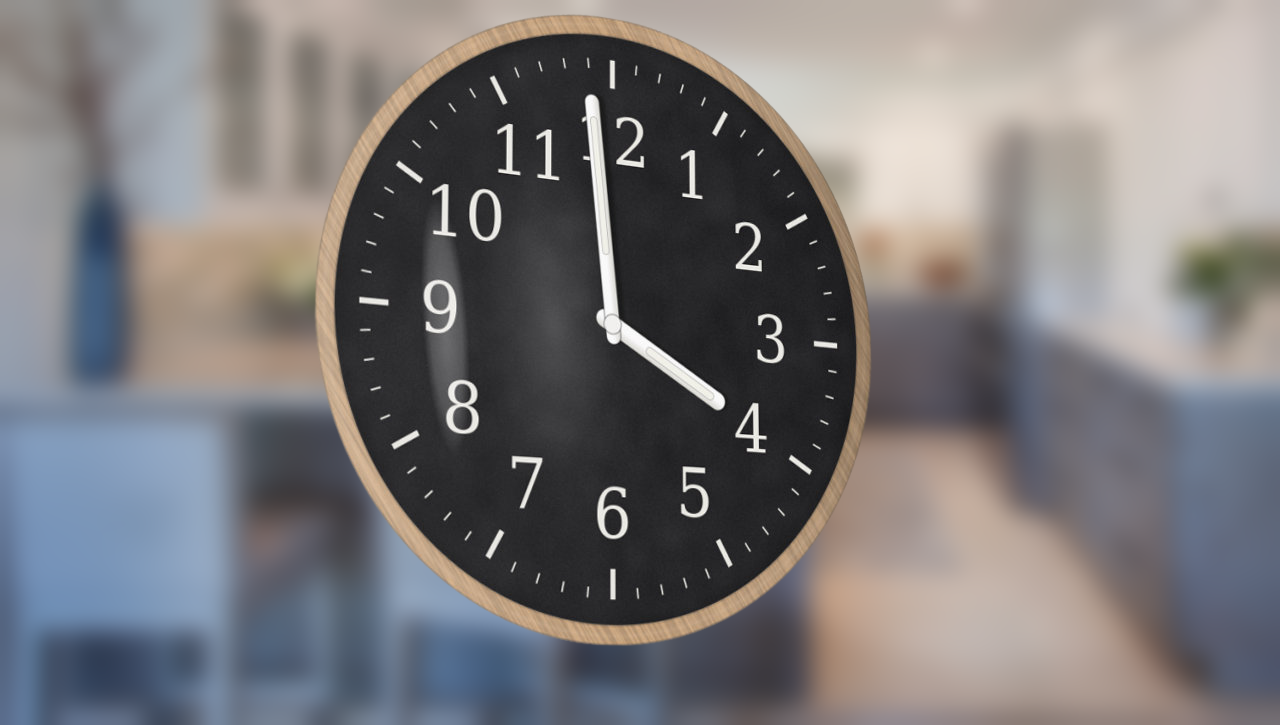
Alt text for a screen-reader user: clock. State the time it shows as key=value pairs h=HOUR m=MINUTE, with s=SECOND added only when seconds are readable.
h=3 m=59
